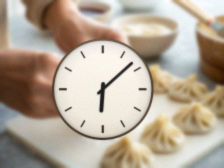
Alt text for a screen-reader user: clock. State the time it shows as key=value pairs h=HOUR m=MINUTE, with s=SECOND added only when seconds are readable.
h=6 m=8
